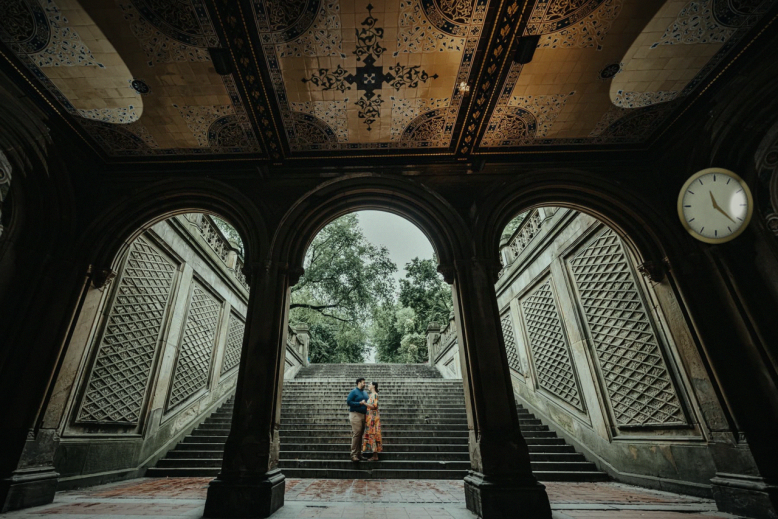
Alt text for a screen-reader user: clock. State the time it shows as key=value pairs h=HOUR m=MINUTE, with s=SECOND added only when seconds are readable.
h=11 m=22
